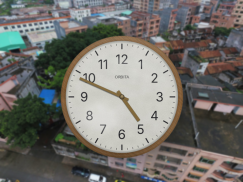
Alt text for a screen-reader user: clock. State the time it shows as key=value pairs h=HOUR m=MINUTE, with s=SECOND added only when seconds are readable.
h=4 m=49
